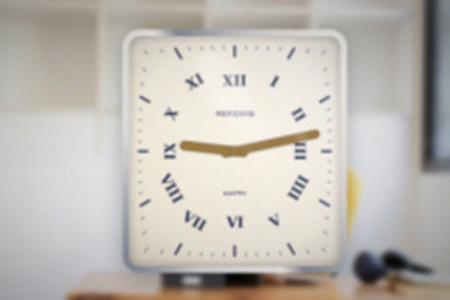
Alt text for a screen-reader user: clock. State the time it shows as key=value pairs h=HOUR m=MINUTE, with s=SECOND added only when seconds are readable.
h=9 m=13
